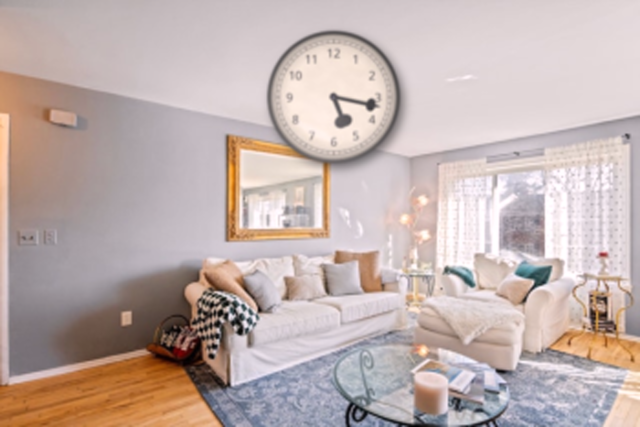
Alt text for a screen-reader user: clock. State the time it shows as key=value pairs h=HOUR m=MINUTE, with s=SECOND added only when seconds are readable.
h=5 m=17
